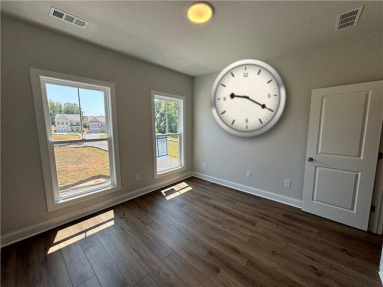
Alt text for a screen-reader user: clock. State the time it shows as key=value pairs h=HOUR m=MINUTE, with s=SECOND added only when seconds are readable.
h=9 m=20
